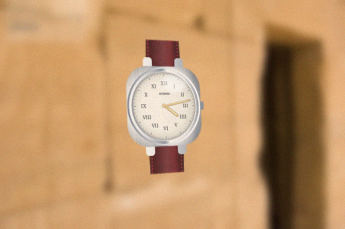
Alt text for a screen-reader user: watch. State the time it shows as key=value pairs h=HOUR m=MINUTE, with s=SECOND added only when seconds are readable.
h=4 m=13
